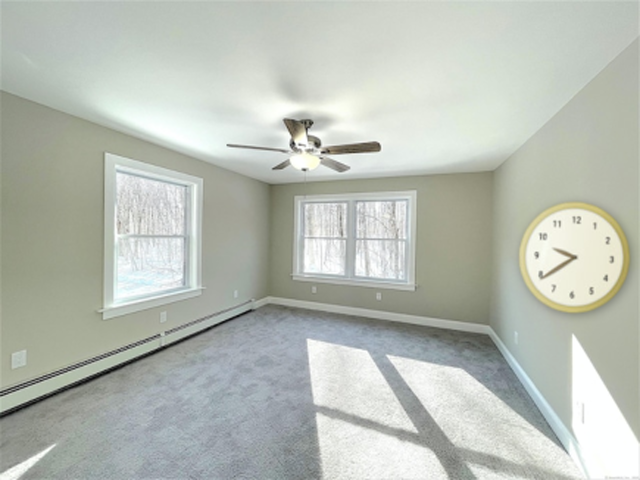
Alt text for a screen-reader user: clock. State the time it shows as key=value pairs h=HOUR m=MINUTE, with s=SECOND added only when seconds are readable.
h=9 m=39
